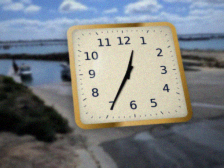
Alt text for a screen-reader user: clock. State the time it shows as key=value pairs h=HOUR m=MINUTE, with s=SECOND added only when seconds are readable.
h=12 m=35
